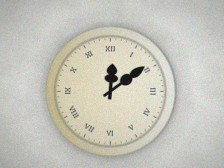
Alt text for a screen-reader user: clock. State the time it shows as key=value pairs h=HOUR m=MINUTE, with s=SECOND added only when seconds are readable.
h=12 m=9
